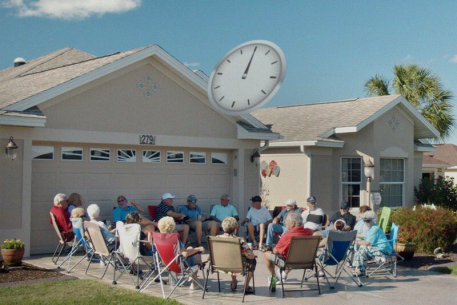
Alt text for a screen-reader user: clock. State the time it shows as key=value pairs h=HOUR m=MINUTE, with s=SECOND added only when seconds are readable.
h=12 m=0
